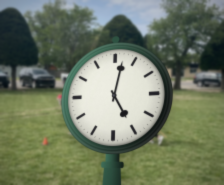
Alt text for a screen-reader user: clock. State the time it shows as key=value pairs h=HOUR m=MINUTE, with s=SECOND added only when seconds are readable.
h=5 m=2
